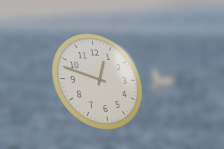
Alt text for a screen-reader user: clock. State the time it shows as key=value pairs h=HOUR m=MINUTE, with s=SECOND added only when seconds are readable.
h=12 m=48
